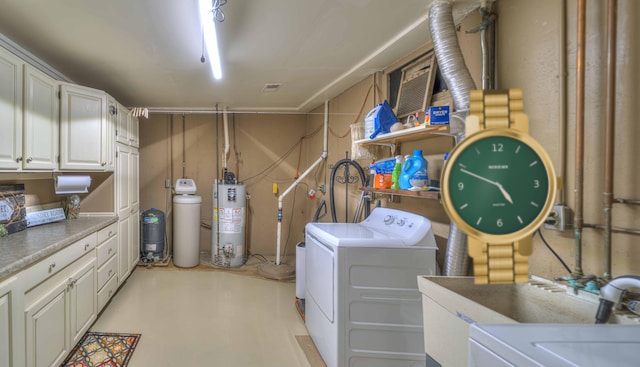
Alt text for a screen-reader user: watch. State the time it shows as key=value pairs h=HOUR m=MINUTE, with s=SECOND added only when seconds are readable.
h=4 m=49
